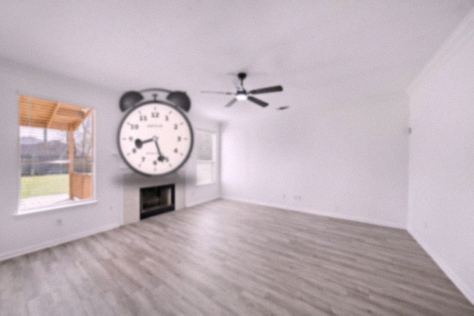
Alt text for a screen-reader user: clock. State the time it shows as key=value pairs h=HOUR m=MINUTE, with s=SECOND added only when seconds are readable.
h=8 m=27
